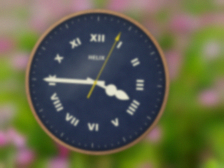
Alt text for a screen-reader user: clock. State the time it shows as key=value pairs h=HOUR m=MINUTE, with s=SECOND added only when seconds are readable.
h=3 m=45 s=4
